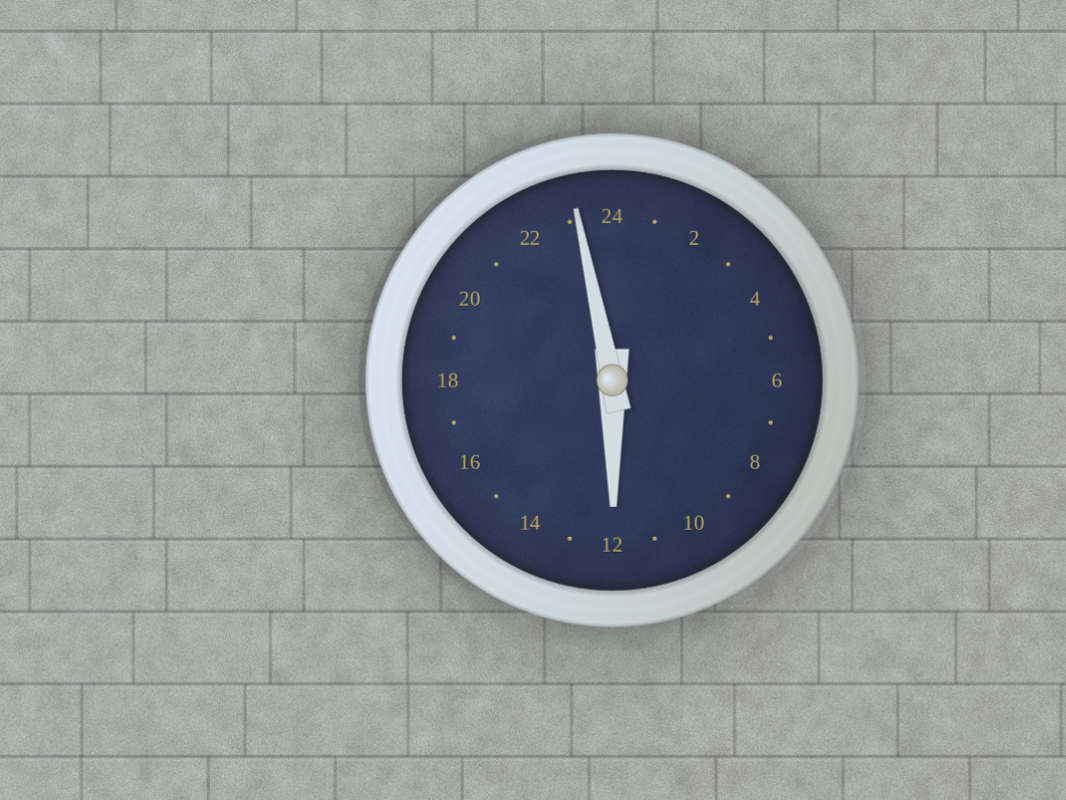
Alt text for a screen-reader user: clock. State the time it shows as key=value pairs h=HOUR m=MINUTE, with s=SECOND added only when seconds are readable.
h=11 m=58
